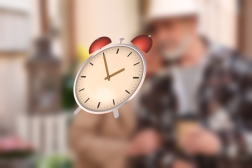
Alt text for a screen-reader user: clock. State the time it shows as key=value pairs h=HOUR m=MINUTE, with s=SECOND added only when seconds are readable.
h=1 m=55
